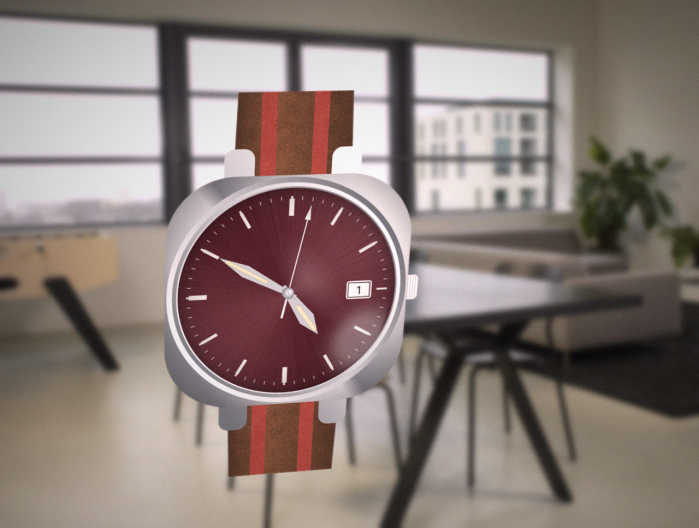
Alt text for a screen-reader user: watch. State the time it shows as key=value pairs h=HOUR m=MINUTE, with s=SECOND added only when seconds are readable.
h=4 m=50 s=2
